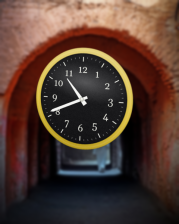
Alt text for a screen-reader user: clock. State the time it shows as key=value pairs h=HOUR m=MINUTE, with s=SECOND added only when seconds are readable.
h=10 m=41
